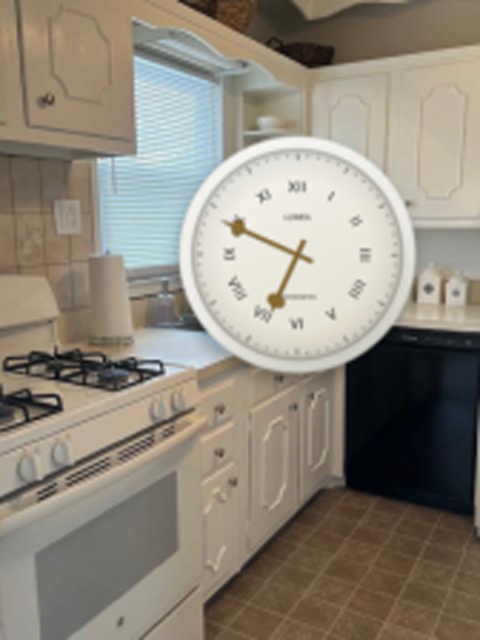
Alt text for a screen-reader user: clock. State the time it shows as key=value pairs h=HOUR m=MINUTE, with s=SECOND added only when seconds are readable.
h=6 m=49
